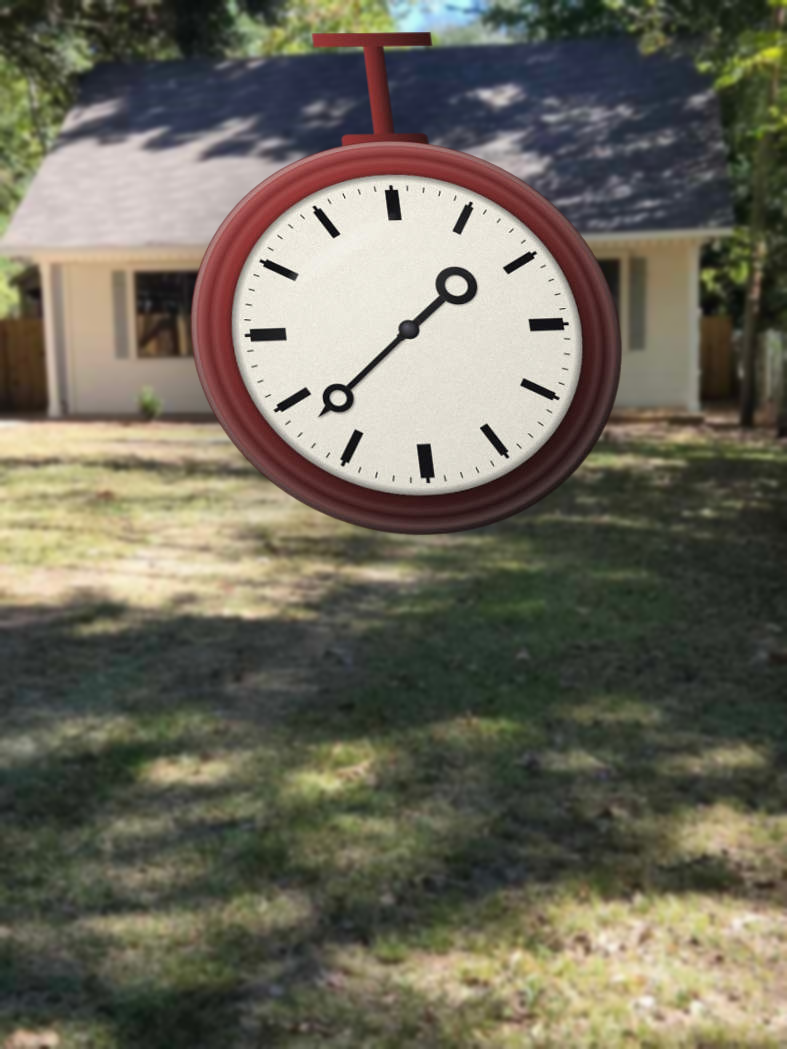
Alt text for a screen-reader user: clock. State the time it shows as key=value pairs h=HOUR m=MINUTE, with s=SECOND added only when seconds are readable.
h=1 m=38
